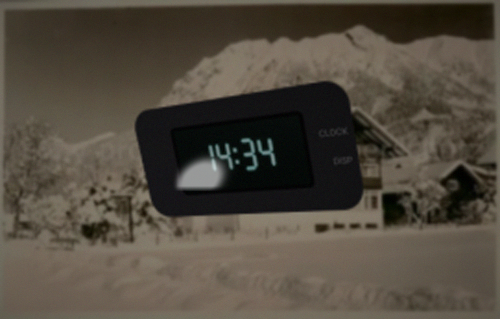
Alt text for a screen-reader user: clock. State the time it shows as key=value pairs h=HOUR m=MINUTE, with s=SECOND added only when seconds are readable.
h=14 m=34
